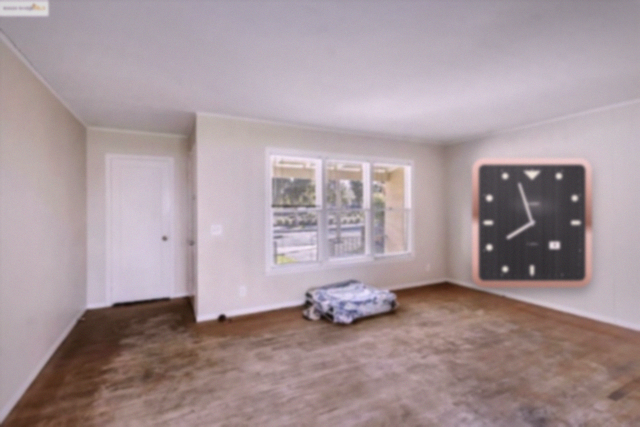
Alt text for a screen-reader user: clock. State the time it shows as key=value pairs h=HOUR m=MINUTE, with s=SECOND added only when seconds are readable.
h=7 m=57
